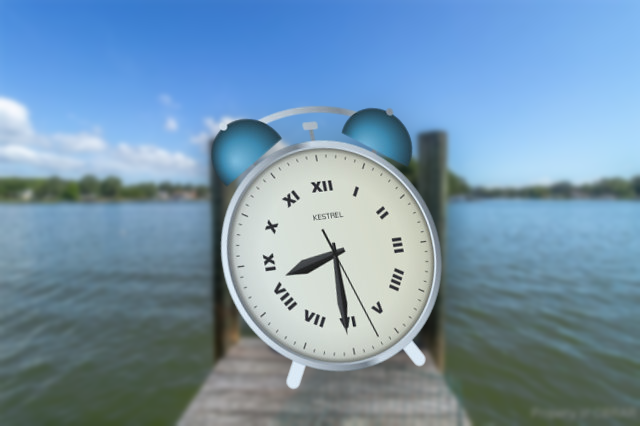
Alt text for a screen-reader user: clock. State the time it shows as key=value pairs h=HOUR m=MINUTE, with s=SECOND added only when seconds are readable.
h=8 m=30 s=27
